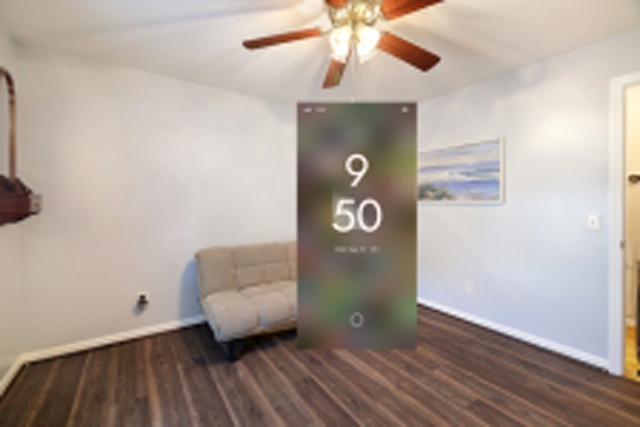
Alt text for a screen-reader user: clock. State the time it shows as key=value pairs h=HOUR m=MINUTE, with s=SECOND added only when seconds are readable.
h=9 m=50
